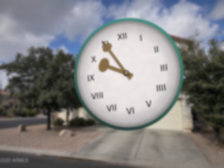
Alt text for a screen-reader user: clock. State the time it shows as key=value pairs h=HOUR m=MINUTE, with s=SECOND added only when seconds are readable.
h=9 m=55
